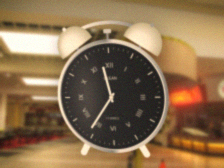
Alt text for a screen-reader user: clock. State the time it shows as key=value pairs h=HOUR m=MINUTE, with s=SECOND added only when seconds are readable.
h=11 m=36
